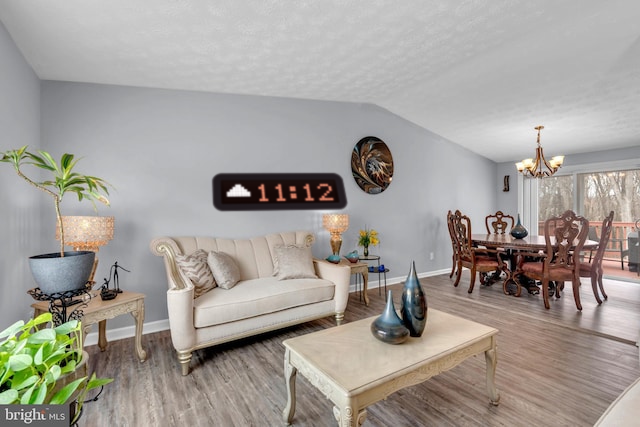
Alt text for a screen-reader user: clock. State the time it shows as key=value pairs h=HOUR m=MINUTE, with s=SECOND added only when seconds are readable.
h=11 m=12
